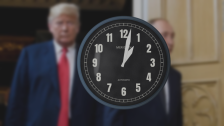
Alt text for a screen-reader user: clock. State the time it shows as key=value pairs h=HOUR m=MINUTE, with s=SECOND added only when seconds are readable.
h=1 m=2
